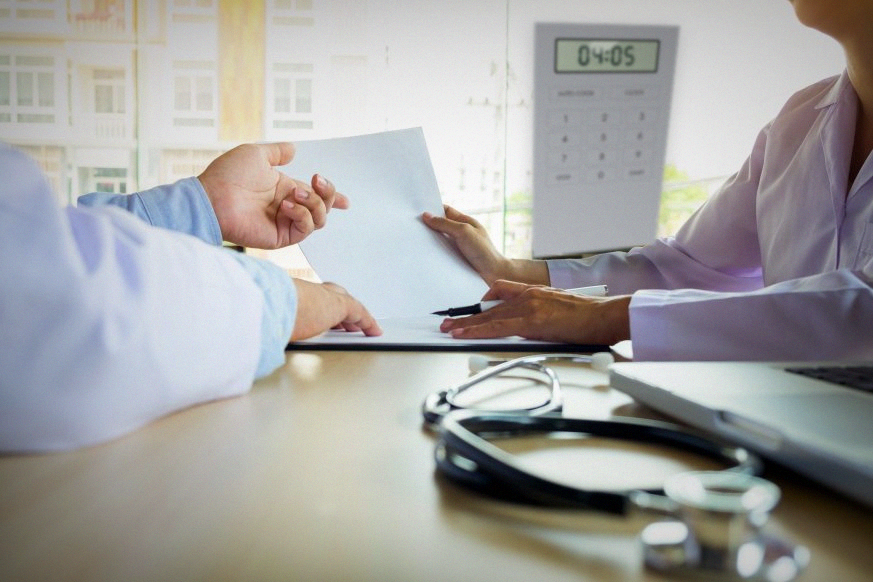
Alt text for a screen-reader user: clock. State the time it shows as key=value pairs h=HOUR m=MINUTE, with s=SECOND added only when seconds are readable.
h=4 m=5
